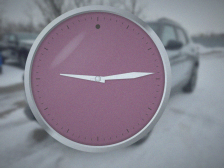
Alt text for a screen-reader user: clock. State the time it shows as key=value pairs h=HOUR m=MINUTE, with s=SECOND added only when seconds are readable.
h=9 m=14
